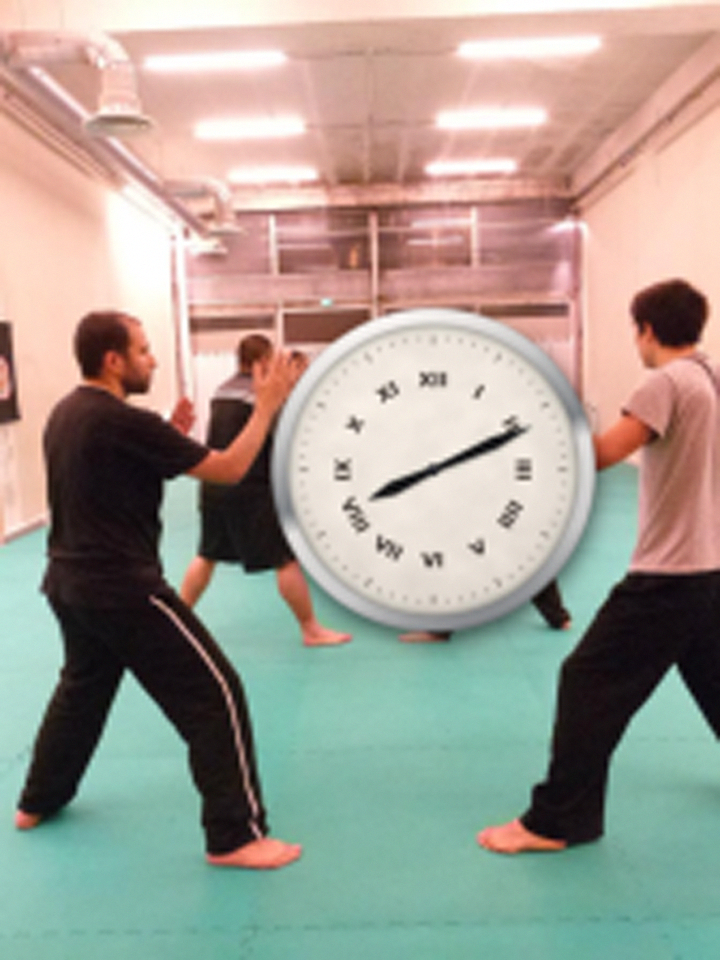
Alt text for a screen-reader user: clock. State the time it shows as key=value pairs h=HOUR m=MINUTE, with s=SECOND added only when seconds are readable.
h=8 m=11
